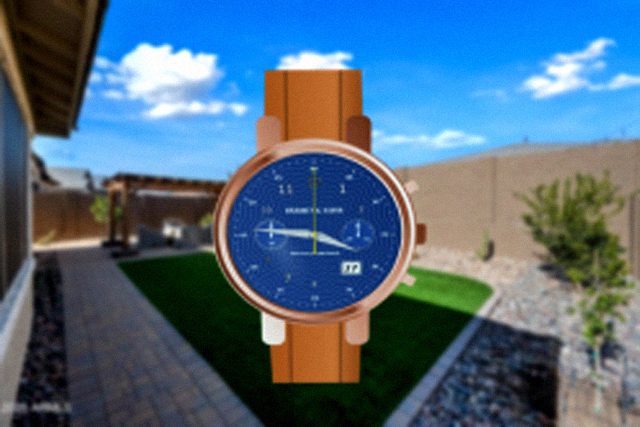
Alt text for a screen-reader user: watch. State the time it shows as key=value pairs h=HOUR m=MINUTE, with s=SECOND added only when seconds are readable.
h=3 m=46
